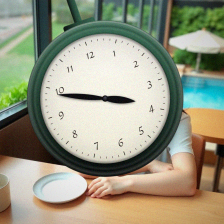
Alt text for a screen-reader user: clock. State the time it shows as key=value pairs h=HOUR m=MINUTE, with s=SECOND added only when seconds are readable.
h=3 m=49
